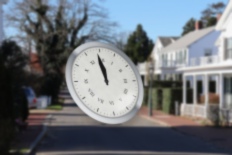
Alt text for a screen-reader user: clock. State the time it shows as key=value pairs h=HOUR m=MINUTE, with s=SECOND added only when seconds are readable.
h=11 m=59
